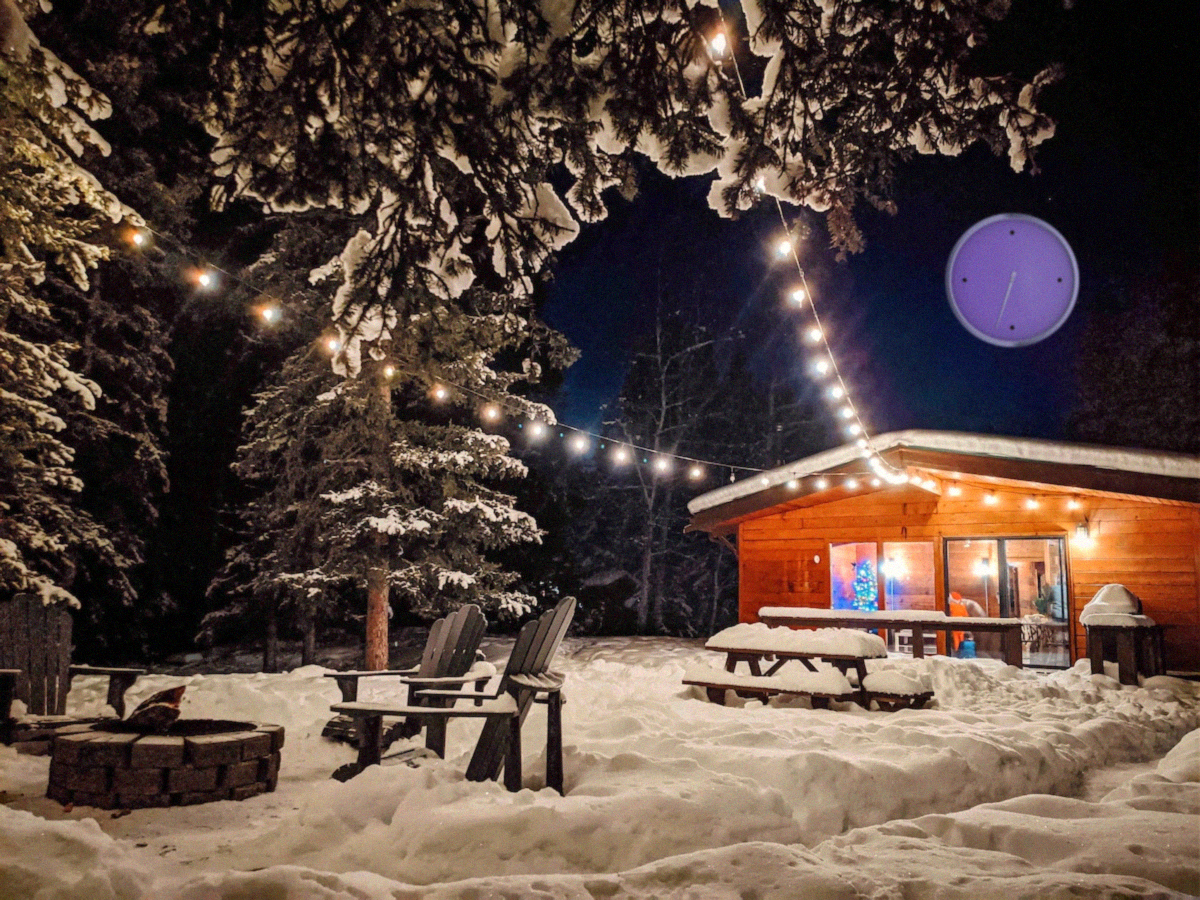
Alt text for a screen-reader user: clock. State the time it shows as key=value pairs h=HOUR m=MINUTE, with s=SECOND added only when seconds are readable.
h=6 m=33
